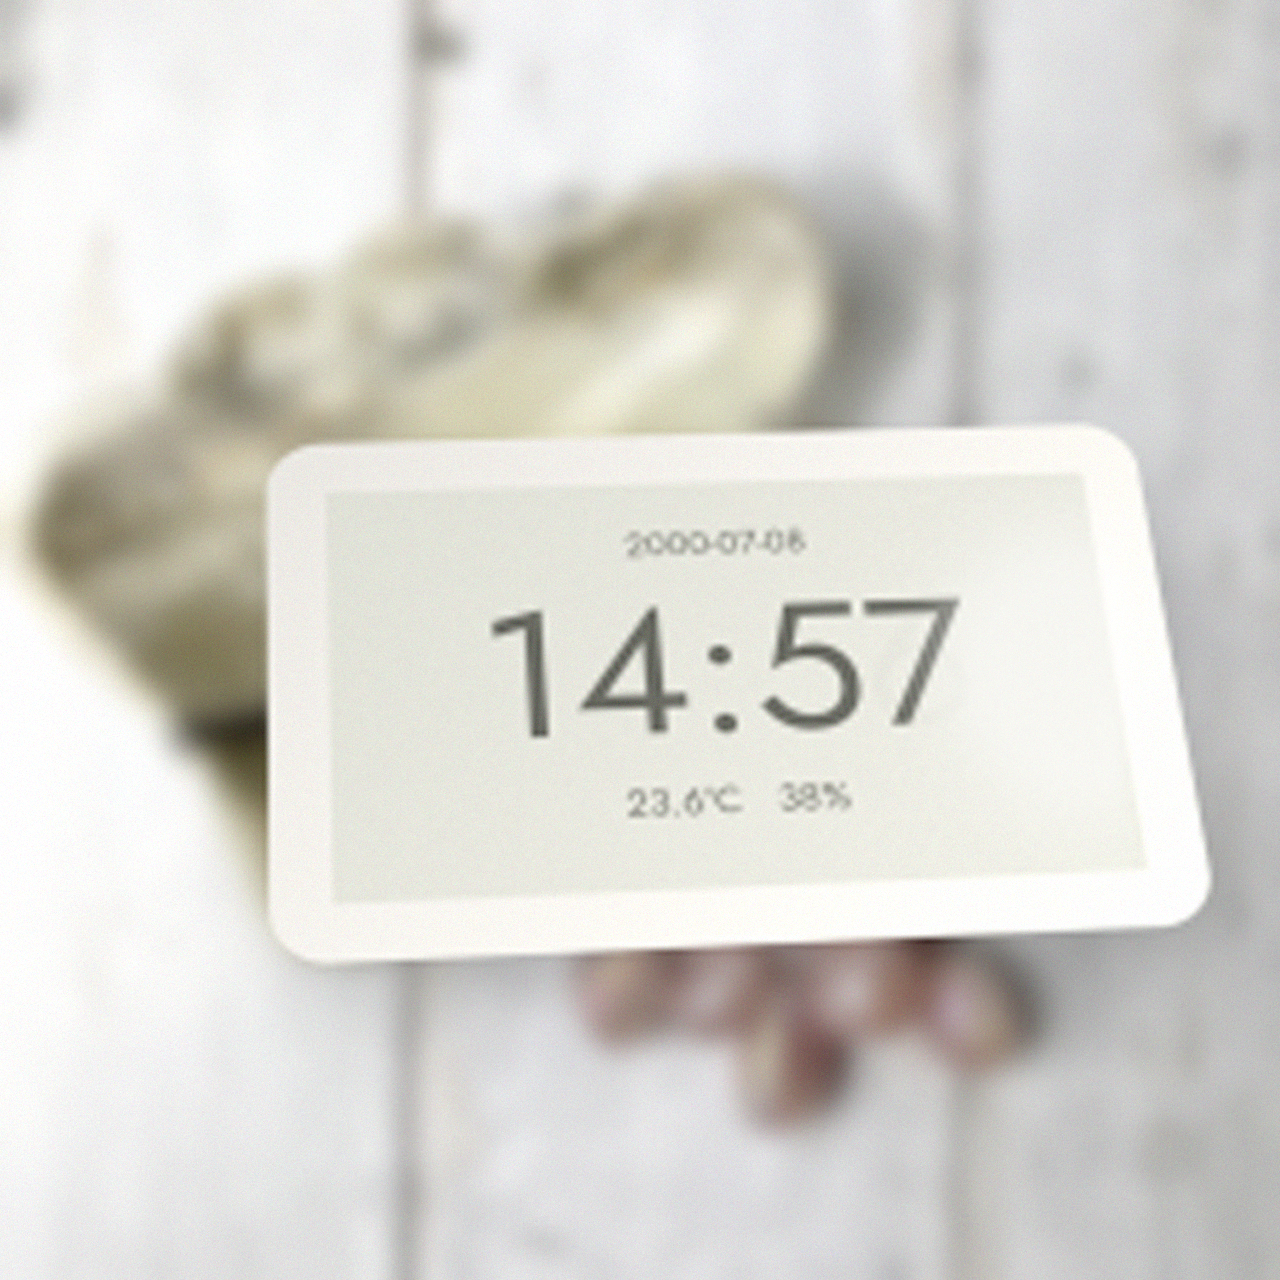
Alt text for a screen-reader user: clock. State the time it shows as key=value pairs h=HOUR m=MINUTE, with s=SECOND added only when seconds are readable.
h=14 m=57
